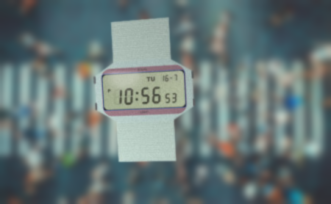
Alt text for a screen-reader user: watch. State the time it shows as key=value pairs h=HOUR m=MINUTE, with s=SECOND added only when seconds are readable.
h=10 m=56 s=53
